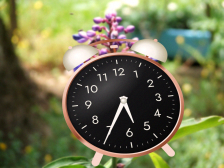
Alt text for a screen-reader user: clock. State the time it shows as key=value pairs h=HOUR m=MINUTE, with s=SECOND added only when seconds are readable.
h=5 m=35
